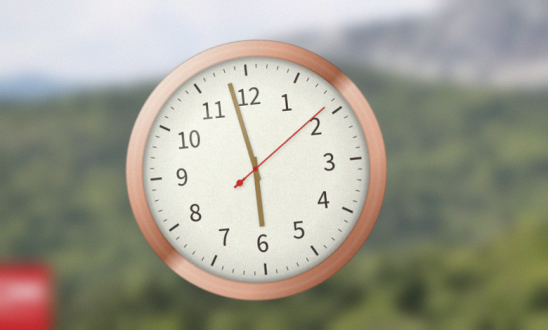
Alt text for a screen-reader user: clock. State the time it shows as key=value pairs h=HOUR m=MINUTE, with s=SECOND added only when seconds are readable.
h=5 m=58 s=9
